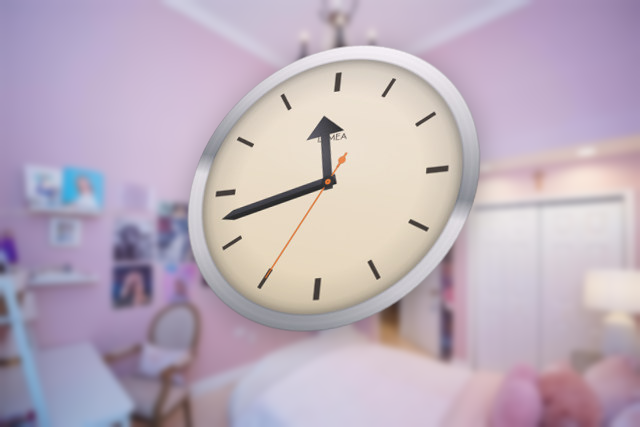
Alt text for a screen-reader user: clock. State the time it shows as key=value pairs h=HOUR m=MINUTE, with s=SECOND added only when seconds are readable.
h=11 m=42 s=35
